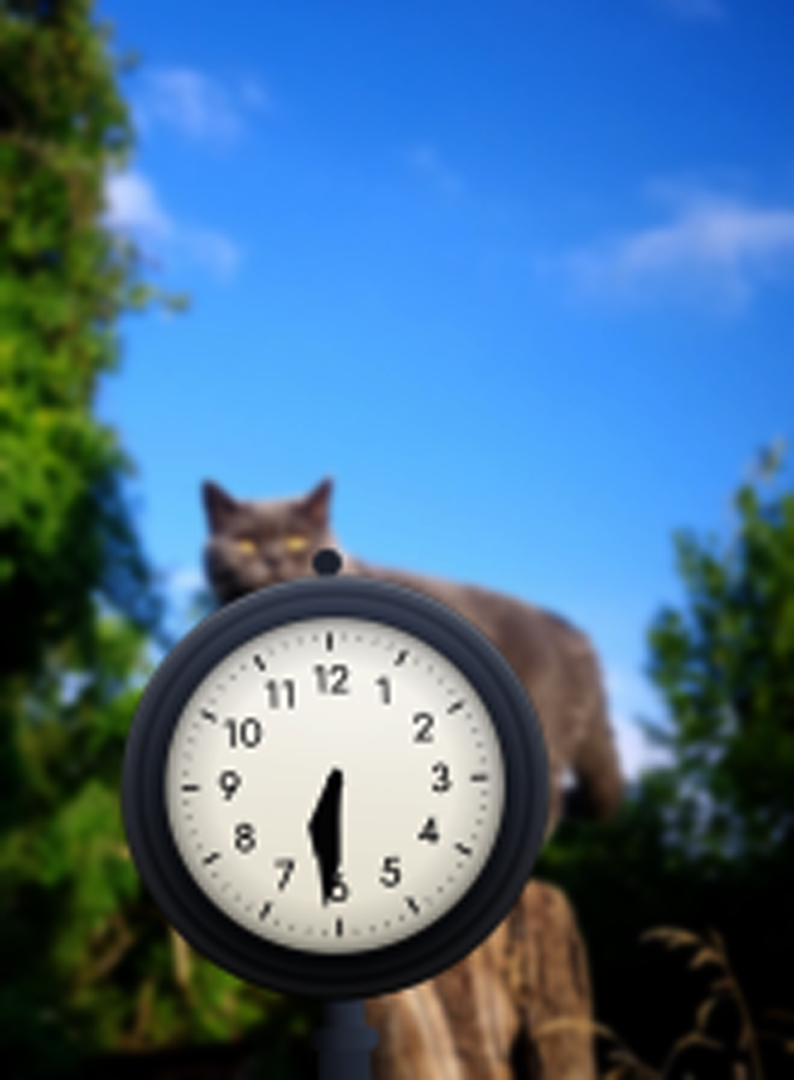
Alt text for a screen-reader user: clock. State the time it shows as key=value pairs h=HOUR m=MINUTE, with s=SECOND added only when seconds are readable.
h=6 m=31
